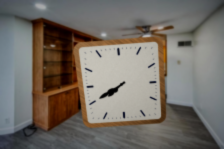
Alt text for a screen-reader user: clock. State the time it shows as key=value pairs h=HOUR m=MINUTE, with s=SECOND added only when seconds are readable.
h=7 m=40
